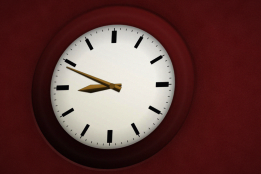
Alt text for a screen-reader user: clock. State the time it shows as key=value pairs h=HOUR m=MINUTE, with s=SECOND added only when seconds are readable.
h=8 m=49
